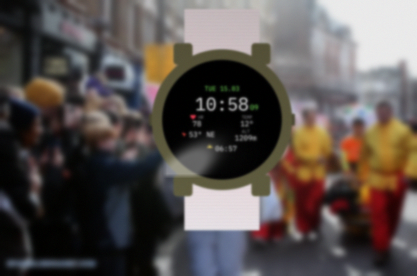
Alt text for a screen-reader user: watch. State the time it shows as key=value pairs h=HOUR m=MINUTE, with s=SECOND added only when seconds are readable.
h=10 m=58
